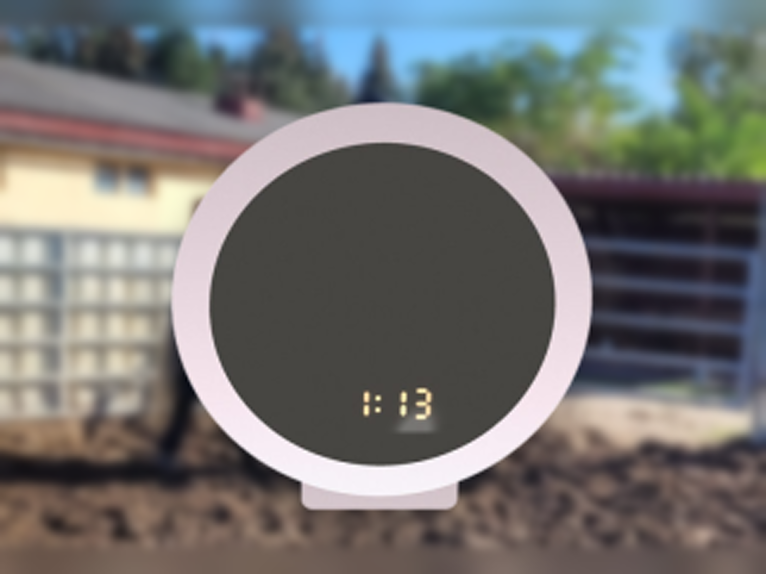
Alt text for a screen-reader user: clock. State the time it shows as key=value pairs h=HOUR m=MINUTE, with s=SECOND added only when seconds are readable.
h=1 m=13
